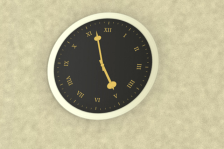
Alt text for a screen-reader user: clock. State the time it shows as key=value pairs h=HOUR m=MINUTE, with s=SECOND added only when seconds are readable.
h=4 m=57
